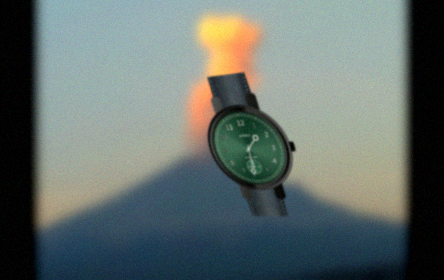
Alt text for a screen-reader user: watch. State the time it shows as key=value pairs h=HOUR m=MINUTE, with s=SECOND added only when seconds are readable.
h=1 m=31
